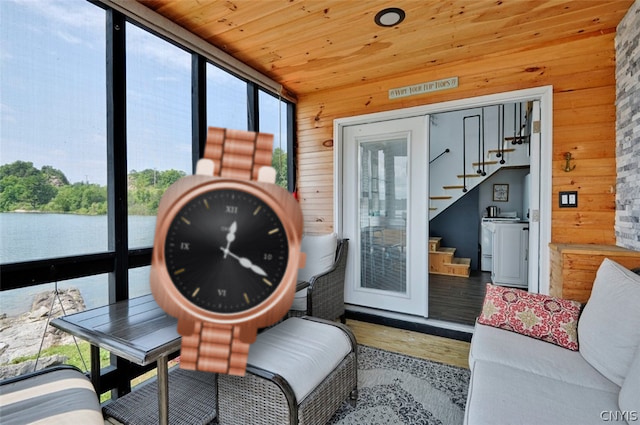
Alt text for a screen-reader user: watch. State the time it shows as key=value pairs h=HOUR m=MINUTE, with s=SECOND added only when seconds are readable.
h=12 m=19
